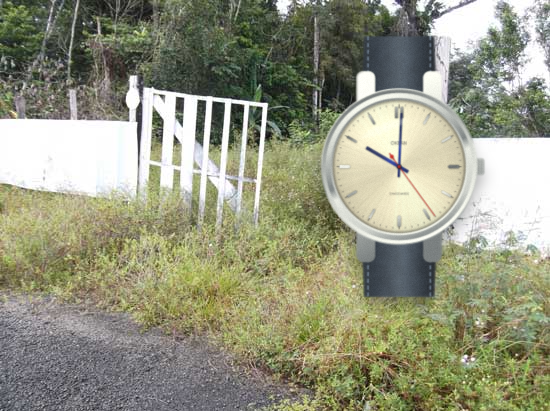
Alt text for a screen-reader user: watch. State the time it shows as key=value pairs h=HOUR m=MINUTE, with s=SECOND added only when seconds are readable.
h=10 m=0 s=24
